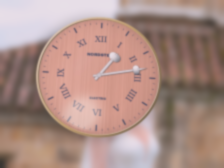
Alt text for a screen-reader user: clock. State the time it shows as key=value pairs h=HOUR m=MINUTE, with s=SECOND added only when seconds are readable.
h=1 m=13
